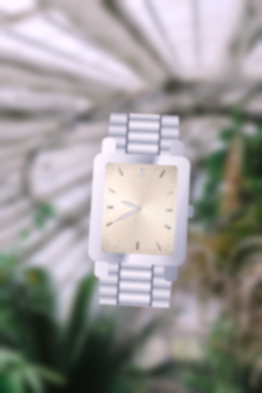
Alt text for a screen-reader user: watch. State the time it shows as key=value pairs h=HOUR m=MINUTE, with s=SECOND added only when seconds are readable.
h=9 m=40
